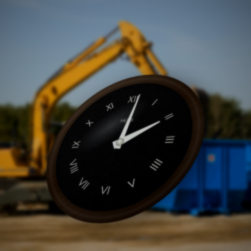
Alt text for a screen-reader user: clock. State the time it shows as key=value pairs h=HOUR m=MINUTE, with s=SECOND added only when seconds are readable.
h=2 m=1
